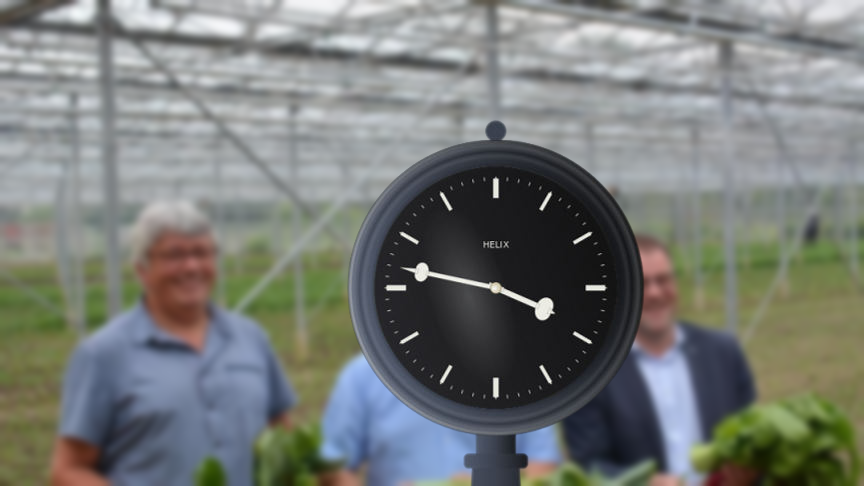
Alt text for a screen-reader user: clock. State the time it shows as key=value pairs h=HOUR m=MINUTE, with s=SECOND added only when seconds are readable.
h=3 m=47
